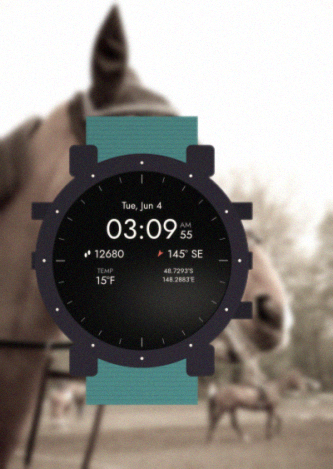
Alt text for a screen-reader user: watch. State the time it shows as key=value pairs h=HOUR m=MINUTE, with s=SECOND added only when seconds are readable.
h=3 m=9 s=55
